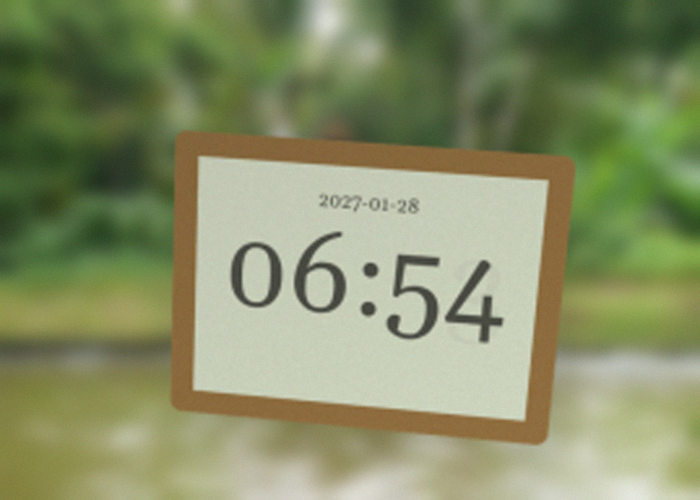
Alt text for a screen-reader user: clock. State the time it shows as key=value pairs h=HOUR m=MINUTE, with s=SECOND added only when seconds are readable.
h=6 m=54
